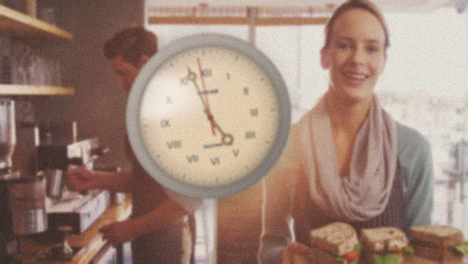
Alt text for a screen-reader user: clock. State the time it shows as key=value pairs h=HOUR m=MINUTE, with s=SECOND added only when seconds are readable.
h=4 m=56 s=59
